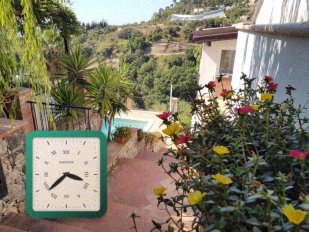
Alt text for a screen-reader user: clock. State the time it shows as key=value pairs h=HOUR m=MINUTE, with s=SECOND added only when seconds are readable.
h=3 m=38
